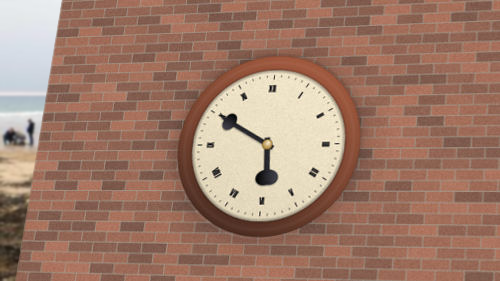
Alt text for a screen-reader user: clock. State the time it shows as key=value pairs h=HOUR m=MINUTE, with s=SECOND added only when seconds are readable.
h=5 m=50
